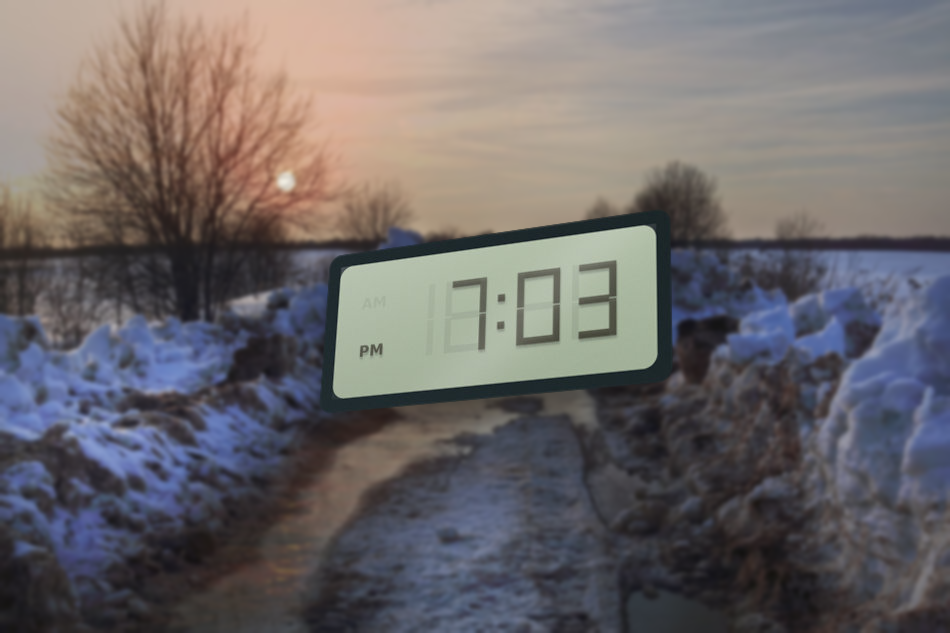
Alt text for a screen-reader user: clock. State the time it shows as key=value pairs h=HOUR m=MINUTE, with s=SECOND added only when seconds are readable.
h=7 m=3
